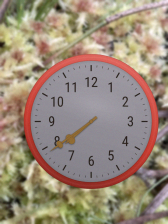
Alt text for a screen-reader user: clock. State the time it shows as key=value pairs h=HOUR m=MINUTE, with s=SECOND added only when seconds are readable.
h=7 m=39
